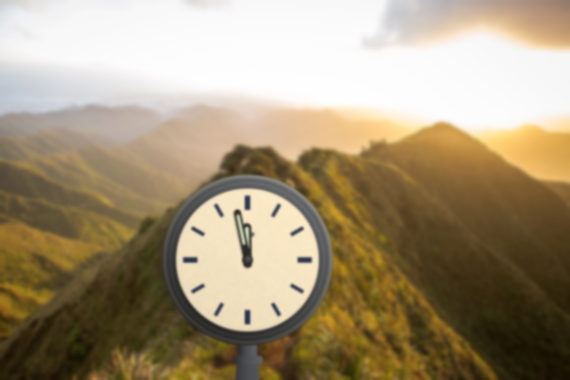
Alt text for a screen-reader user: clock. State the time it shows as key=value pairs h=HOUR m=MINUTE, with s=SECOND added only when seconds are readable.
h=11 m=58
